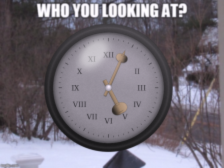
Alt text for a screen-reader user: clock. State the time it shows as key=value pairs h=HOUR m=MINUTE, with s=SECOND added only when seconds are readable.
h=5 m=4
